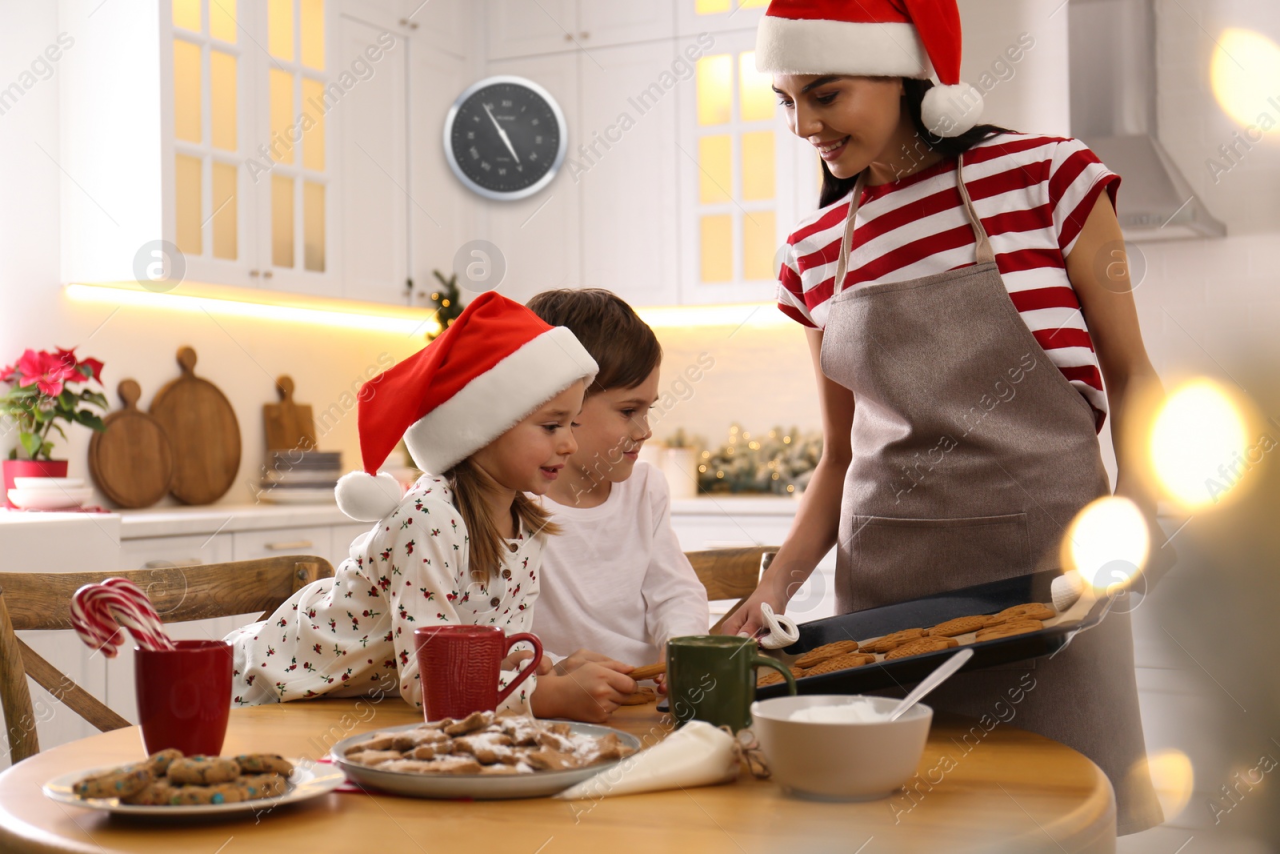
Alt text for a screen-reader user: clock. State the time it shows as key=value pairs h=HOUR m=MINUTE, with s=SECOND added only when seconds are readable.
h=4 m=54
